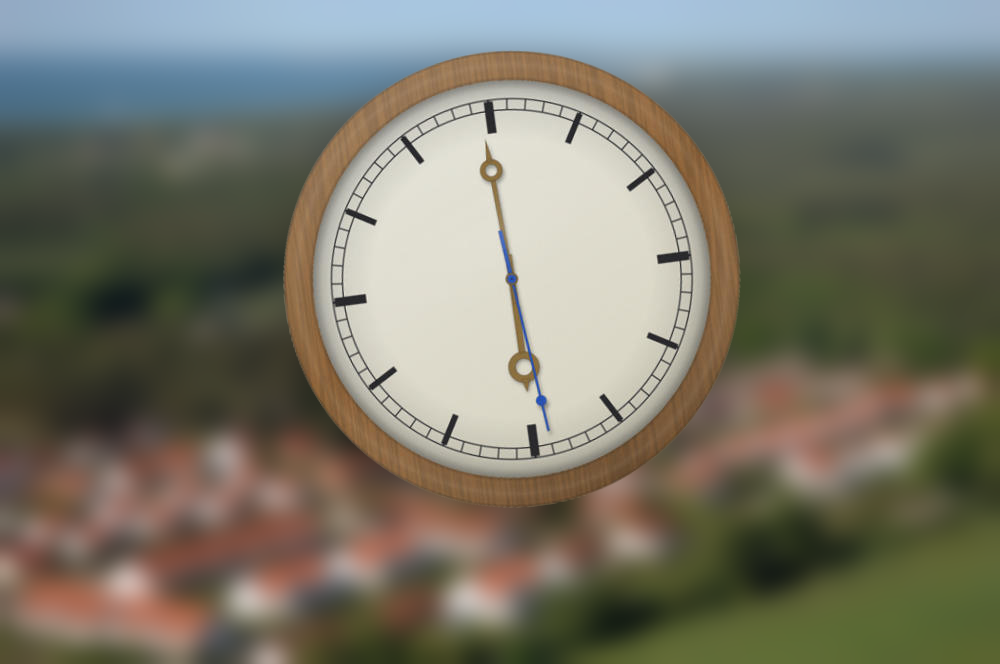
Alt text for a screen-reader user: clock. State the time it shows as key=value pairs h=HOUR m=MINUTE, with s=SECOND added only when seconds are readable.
h=5 m=59 s=29
